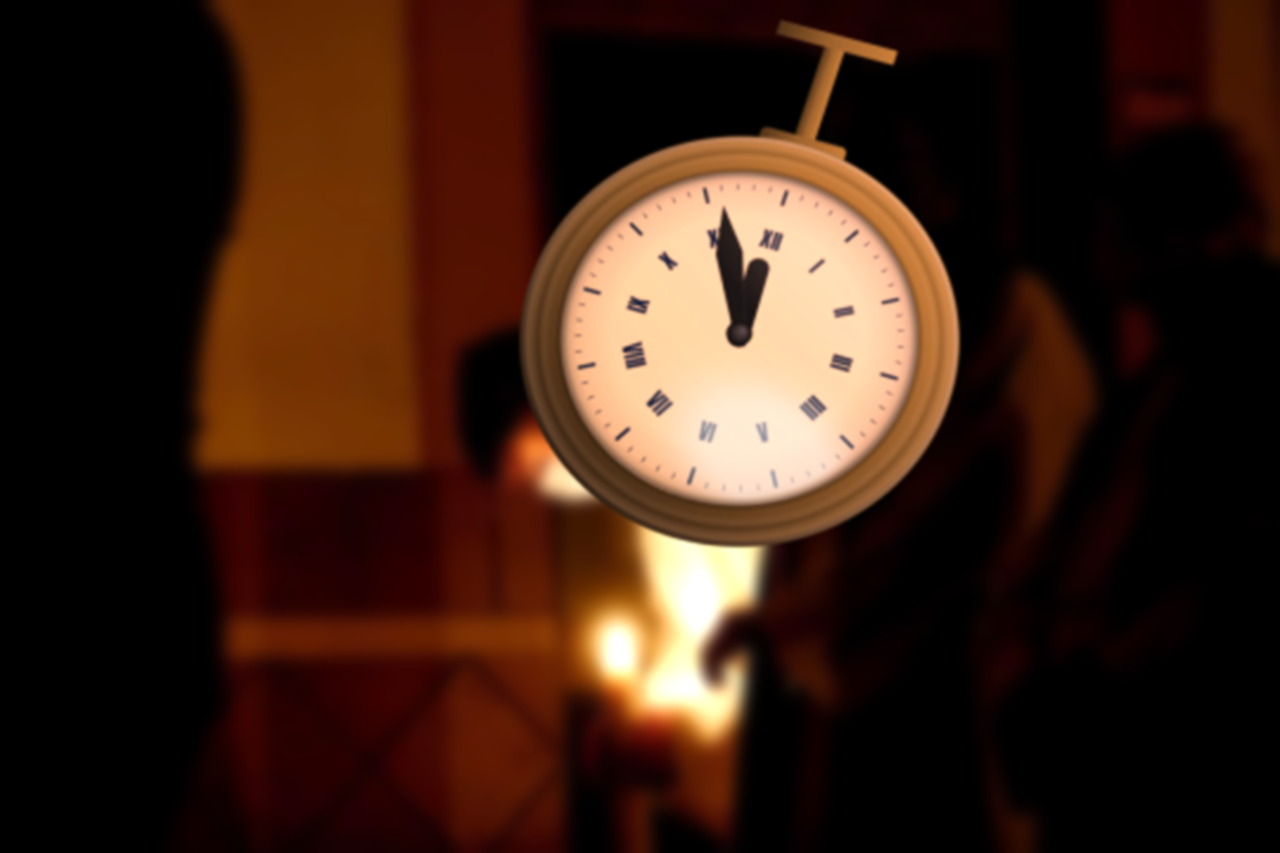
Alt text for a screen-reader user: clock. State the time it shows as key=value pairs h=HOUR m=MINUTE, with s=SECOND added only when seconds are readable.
h=11 m=56
